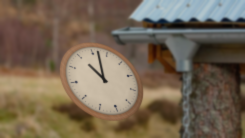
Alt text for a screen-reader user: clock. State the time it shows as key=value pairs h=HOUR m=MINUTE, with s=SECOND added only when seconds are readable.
h=11 m=2
